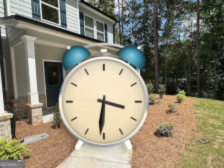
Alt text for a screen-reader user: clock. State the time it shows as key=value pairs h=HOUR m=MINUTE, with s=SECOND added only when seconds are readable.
h=3 m=31
